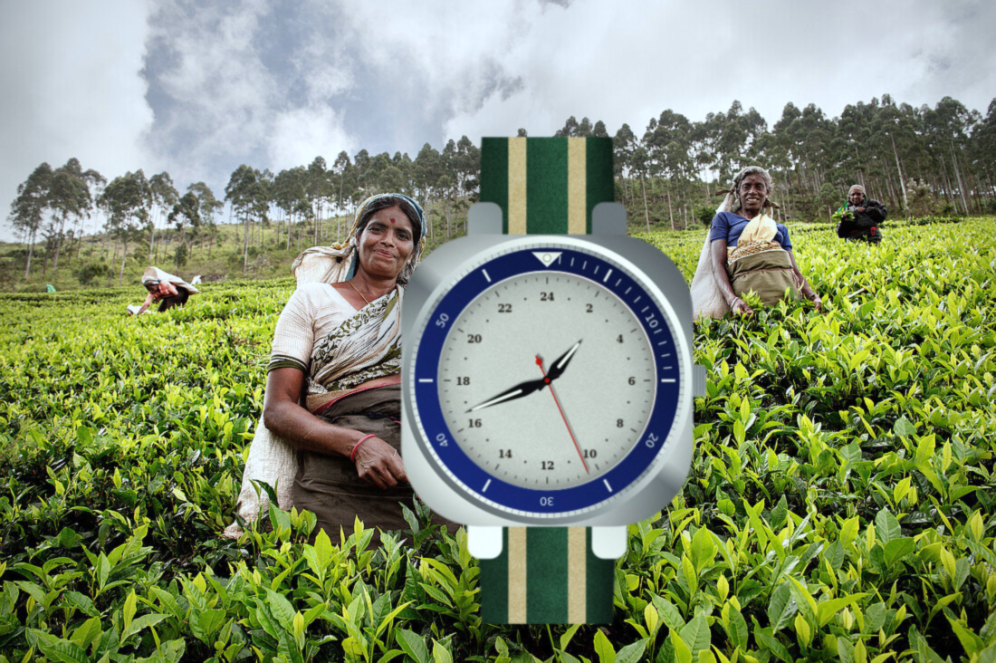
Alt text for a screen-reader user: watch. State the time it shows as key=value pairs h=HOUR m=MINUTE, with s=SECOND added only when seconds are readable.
h=2 m=41 s=26
